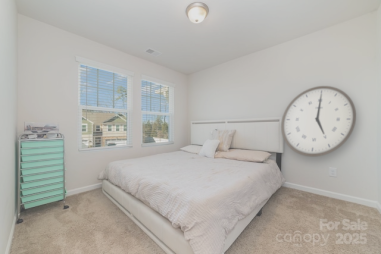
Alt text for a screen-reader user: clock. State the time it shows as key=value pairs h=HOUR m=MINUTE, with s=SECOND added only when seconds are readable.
h=5 m=0
